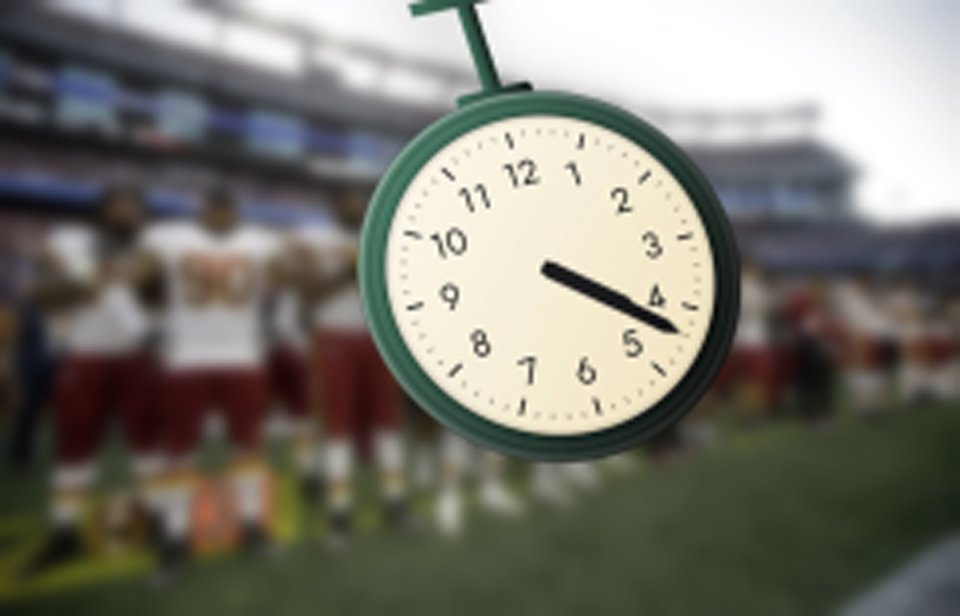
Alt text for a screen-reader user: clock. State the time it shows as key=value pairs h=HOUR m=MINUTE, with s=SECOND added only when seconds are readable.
h=4 m=22
